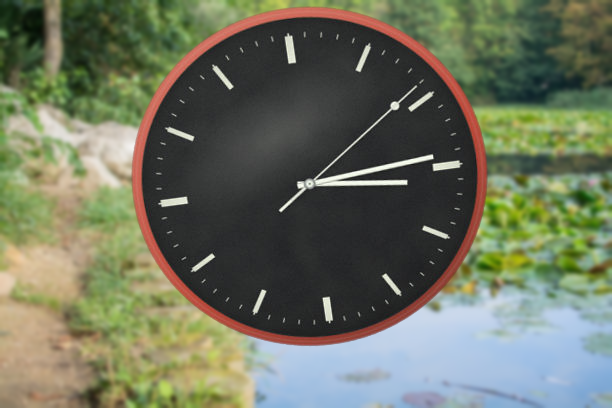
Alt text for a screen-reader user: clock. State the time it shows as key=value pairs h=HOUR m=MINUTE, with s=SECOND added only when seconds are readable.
h=3 m=14 s=9
